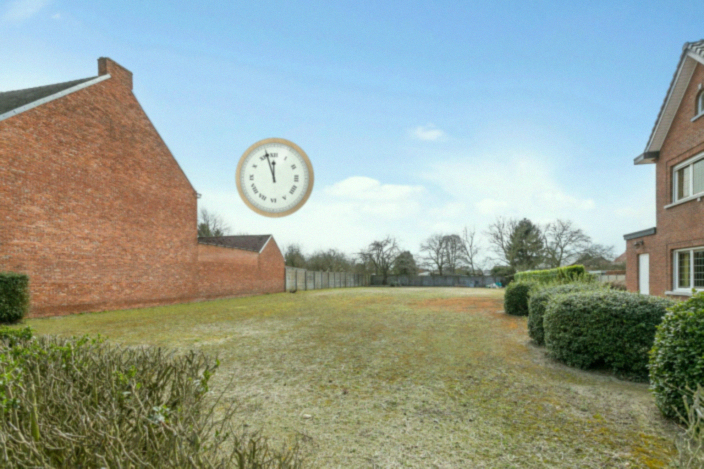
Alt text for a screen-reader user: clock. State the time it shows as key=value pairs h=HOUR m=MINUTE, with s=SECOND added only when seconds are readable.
h=11 m=57
